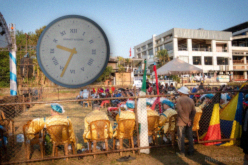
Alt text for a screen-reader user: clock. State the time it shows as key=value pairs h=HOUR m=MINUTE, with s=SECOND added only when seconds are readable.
h=9 m=34
